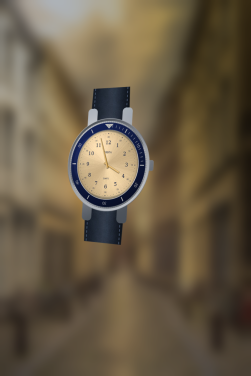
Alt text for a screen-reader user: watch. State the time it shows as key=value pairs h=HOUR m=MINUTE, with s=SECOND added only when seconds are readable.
h=3 m=57
